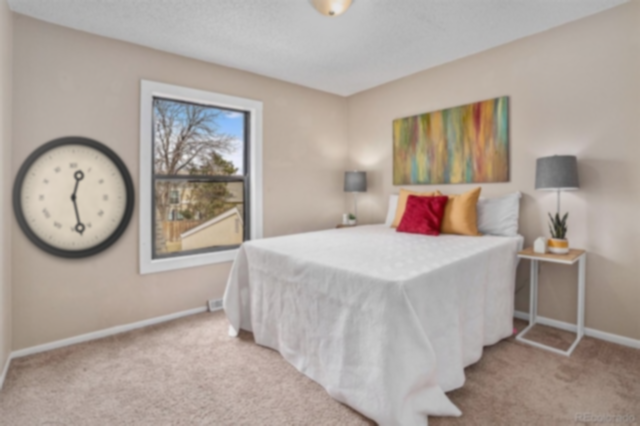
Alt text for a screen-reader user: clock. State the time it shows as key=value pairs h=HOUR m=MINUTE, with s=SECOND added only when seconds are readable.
h=12 m=28
